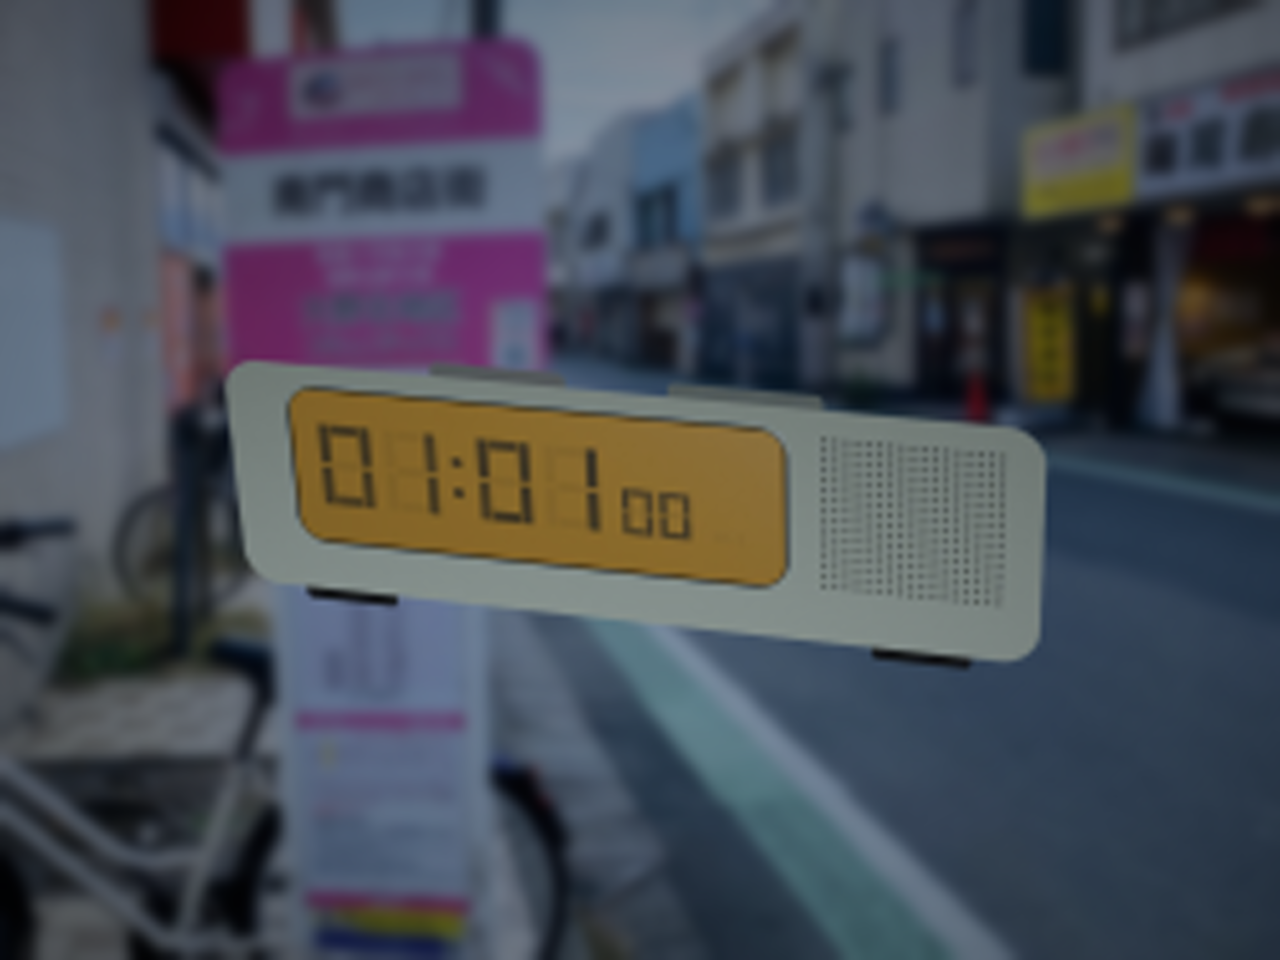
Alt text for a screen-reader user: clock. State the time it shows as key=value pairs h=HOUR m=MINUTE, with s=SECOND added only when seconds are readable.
h=1 m=1 s=0
